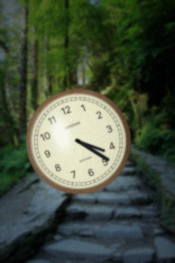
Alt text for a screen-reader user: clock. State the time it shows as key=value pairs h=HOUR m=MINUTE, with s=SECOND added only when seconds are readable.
h=4 m=24
